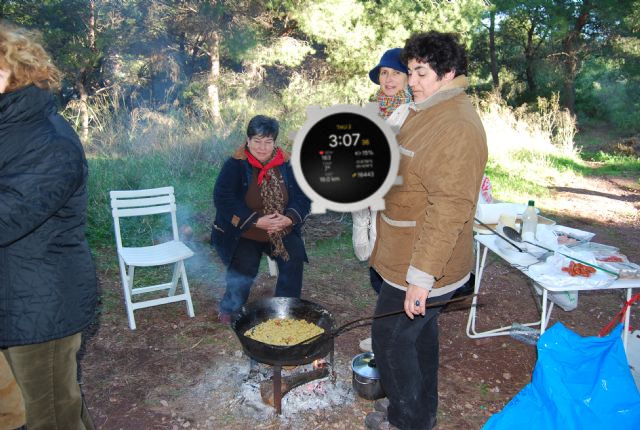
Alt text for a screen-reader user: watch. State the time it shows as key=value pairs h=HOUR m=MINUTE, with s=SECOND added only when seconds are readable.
h=3 m=7
